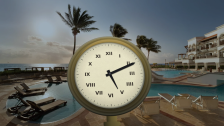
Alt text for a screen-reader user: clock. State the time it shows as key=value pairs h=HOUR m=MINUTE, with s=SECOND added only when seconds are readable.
h=5 m=11
